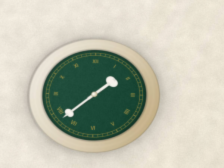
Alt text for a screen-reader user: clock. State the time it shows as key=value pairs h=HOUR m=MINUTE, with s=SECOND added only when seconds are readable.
h=1 m=38
